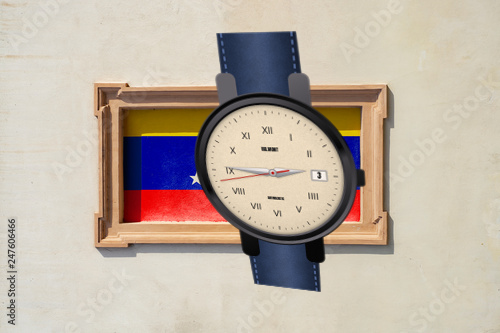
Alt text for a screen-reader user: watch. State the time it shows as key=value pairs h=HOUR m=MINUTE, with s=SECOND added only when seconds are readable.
h=2 m=45 s=43
